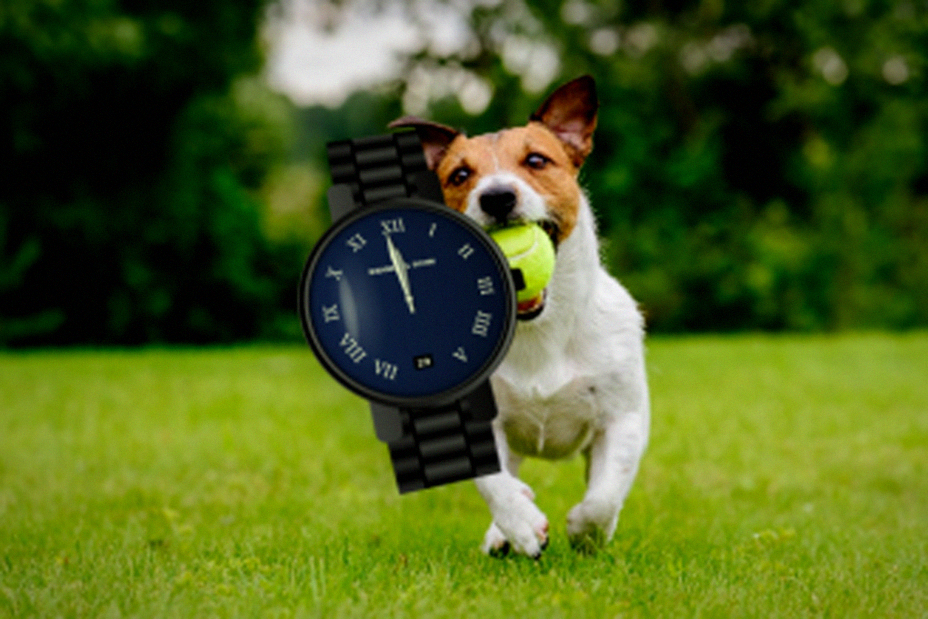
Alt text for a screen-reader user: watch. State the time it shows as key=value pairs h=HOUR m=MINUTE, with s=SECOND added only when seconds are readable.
h=11 m=59
